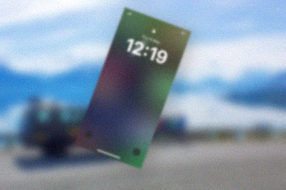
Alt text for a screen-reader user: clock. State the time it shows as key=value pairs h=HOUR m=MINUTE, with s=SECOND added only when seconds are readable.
h=12 m=19
